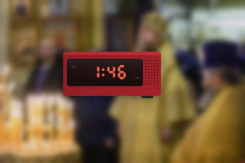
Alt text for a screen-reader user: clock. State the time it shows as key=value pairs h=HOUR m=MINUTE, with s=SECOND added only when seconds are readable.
h=1 m=46
